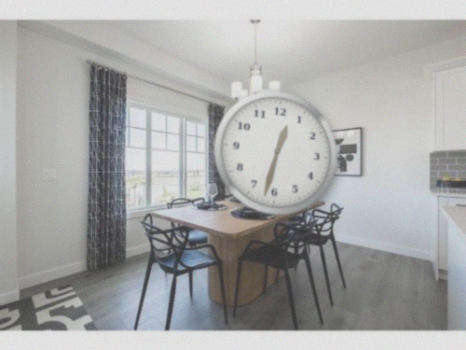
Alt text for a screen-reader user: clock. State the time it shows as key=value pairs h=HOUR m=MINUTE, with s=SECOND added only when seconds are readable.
h=12 m=32
